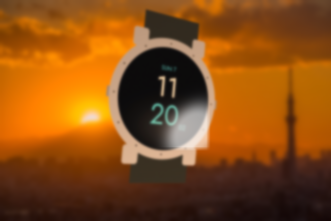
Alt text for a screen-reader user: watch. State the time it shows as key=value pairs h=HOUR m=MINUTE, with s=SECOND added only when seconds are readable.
h=11 m=20
